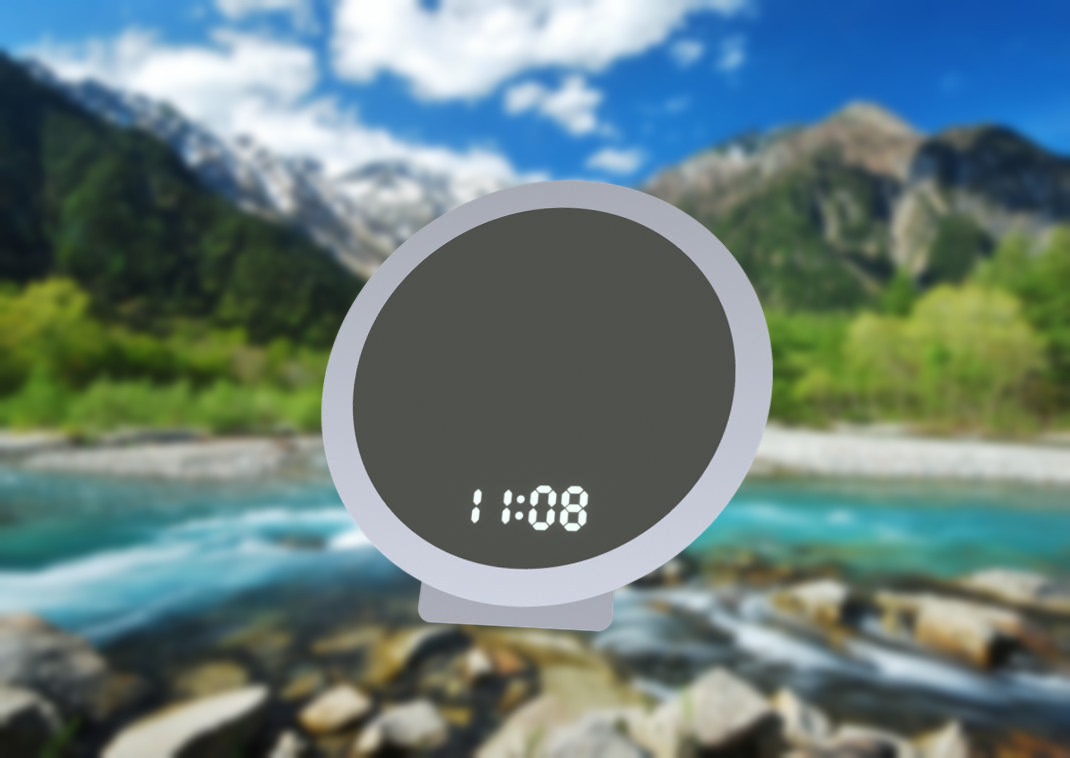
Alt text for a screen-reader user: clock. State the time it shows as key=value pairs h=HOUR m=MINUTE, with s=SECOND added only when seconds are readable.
h=11 m=8
